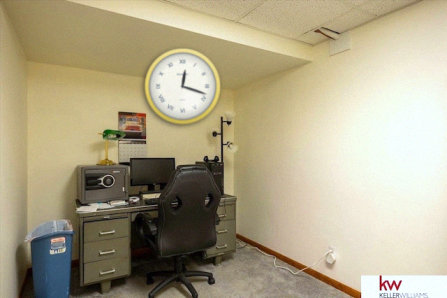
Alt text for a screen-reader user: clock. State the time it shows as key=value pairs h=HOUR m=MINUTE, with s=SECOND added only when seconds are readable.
h=12 m=18
